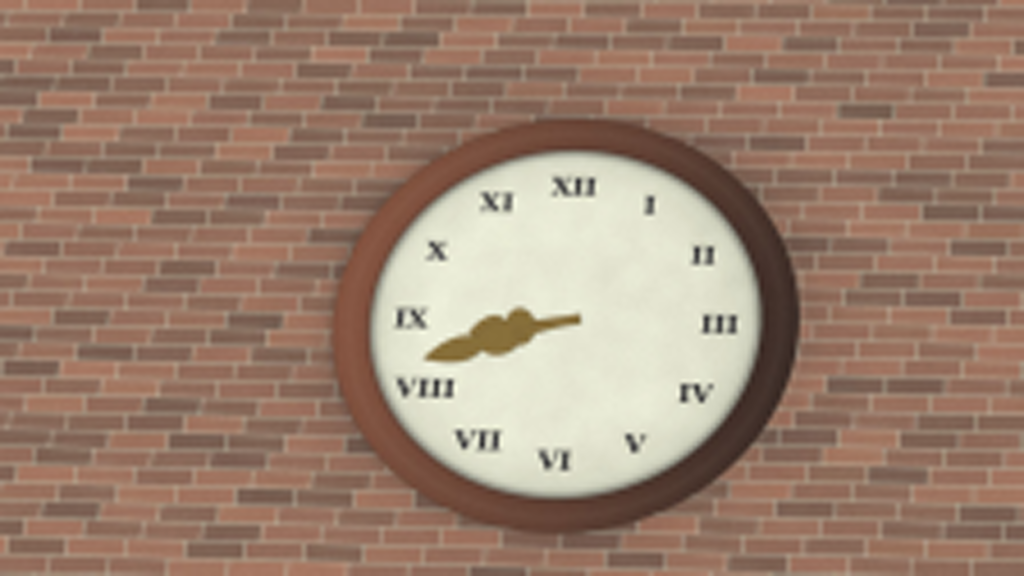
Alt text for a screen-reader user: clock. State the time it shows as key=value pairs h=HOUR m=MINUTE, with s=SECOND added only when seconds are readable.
h=8 m=42
